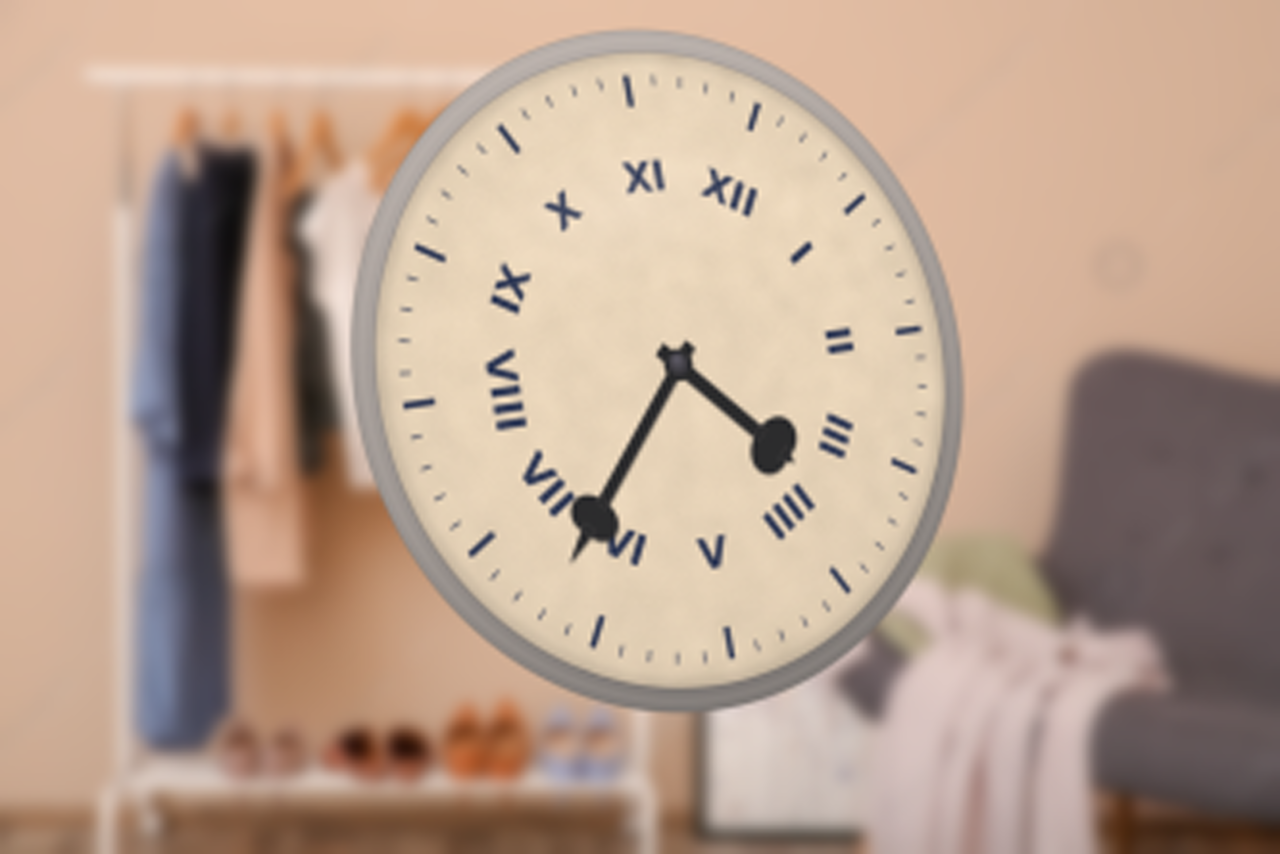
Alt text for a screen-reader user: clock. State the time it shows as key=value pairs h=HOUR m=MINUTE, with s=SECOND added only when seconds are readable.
h=3 m=32
